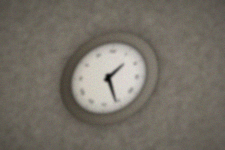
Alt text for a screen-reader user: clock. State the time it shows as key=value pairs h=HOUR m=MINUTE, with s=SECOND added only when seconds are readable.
h=1 m=26
